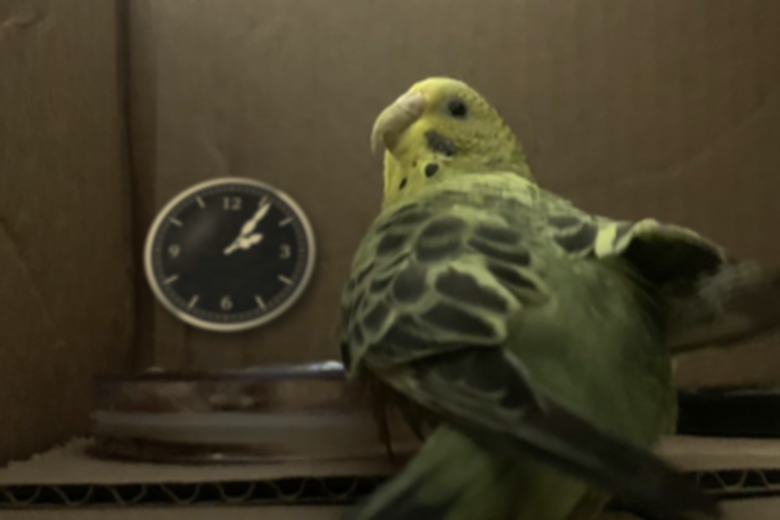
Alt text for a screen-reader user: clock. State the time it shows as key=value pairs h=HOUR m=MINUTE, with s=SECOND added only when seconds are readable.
h=2 m=6
